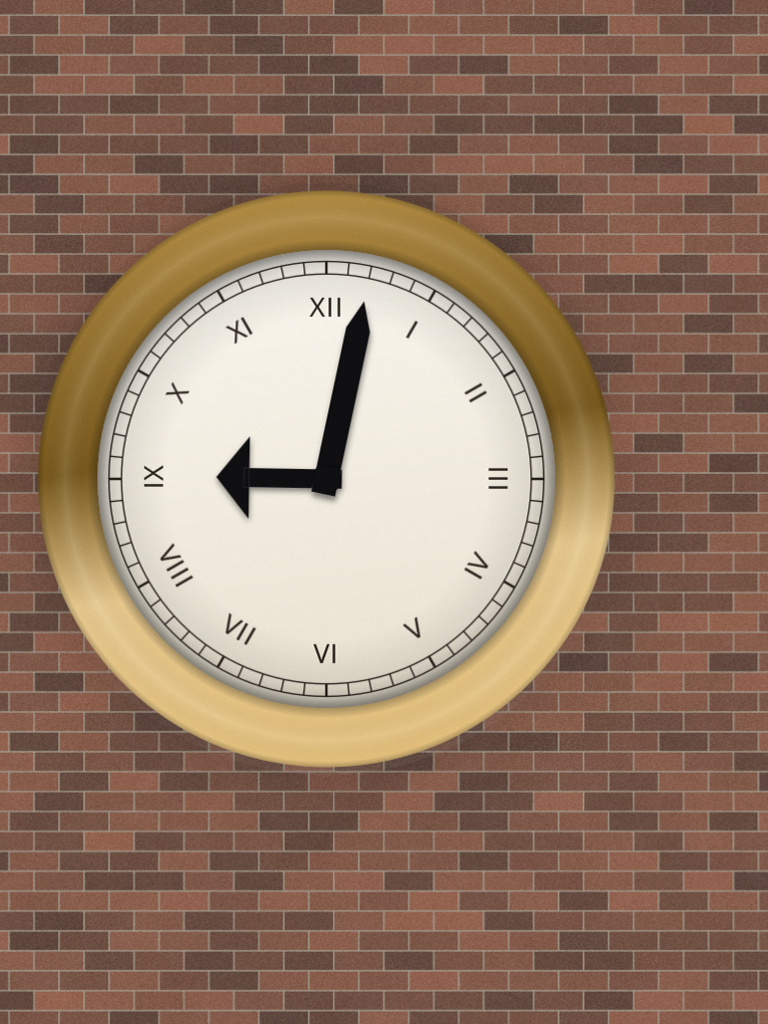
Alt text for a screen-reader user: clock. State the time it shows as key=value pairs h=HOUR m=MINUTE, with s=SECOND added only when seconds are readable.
h=9 m=2
